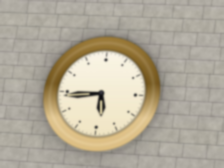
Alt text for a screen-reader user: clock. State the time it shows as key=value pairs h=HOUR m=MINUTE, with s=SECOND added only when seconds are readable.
h=5 m=44
